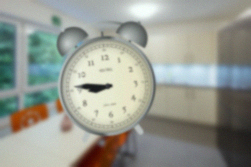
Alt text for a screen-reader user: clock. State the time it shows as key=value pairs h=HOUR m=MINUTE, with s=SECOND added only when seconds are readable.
h=8 m=46
